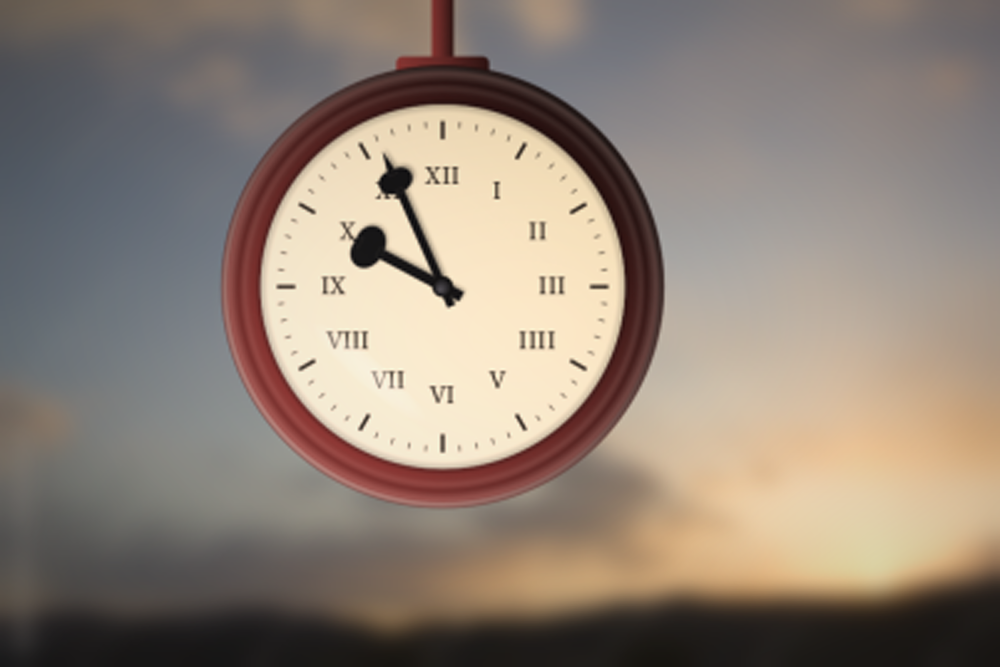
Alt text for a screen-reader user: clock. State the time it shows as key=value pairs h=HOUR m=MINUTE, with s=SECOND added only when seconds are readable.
h=9 m=56
